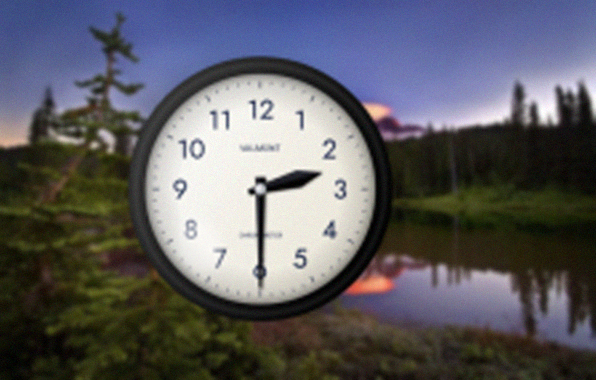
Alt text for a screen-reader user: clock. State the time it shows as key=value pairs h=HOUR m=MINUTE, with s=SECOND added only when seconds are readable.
h=2 m=30
